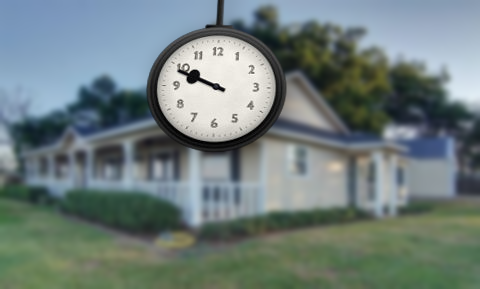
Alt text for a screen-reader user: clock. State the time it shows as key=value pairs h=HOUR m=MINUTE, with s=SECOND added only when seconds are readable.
h=9 m=49
